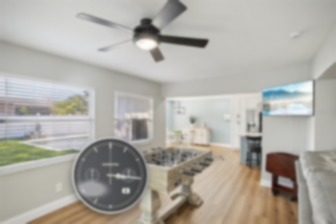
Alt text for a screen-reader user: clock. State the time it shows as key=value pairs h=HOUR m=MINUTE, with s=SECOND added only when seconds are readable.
h=3 m=16
